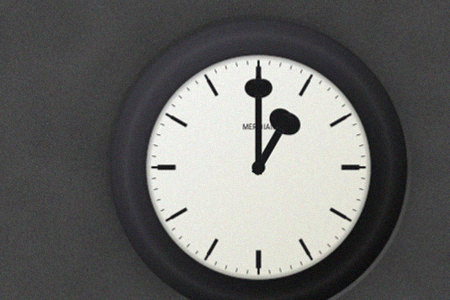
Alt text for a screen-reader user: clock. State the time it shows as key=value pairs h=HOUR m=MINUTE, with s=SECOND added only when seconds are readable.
h=1 m=0
